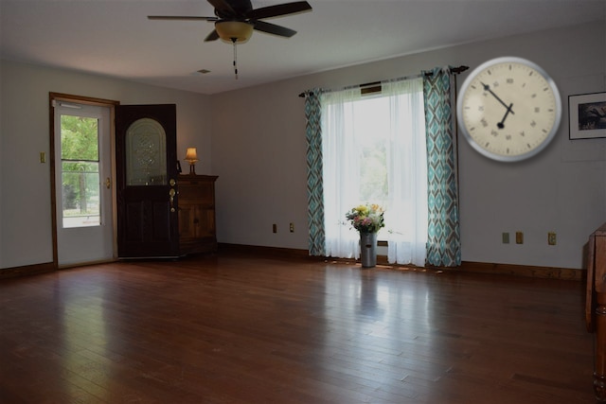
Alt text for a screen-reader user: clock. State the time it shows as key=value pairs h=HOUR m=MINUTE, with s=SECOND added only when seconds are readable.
h=6 m=52
